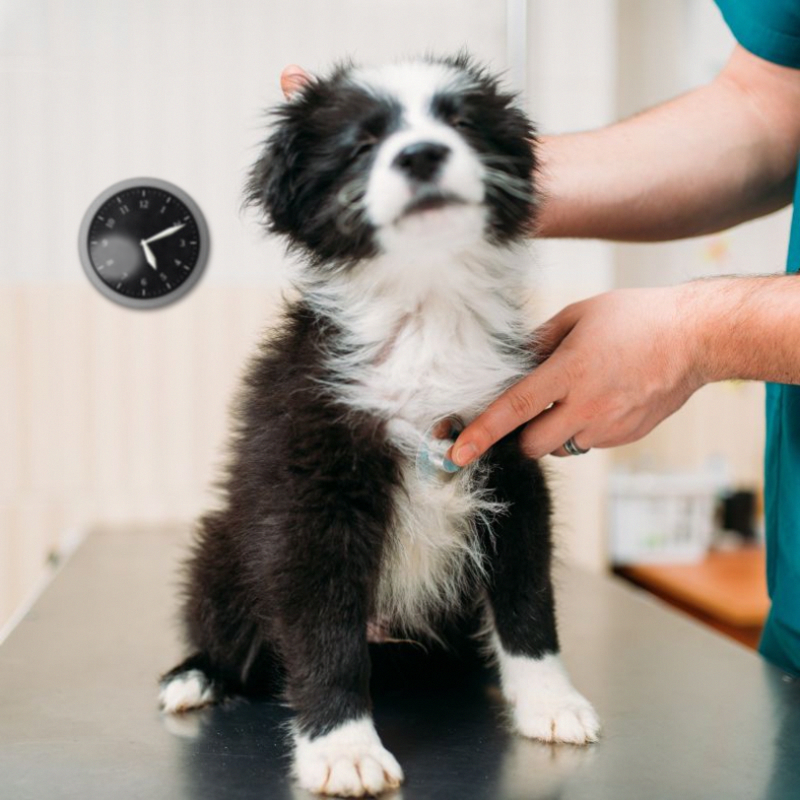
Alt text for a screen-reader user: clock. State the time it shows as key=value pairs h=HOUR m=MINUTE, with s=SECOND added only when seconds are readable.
h=5 m=11
